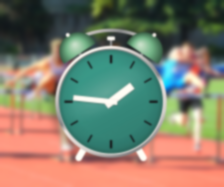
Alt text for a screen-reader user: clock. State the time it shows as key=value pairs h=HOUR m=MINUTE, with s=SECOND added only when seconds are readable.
h=1 m=46
